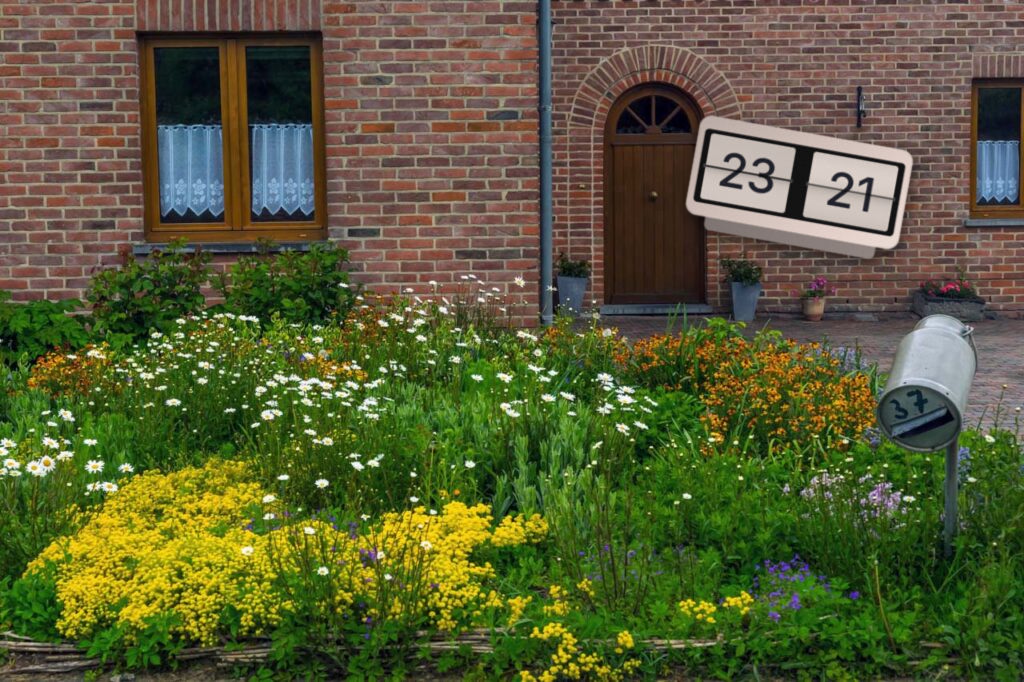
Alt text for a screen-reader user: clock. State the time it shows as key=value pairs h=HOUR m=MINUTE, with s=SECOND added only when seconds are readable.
h=23 m=21
